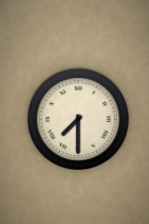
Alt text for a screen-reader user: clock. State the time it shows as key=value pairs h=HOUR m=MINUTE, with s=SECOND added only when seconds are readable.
h=7 m=30
